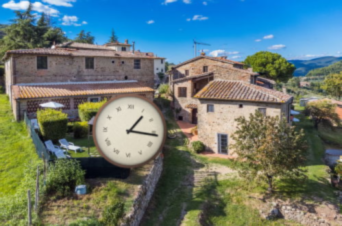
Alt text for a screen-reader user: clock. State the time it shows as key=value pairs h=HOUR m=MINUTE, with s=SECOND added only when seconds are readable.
h=1 m=16
